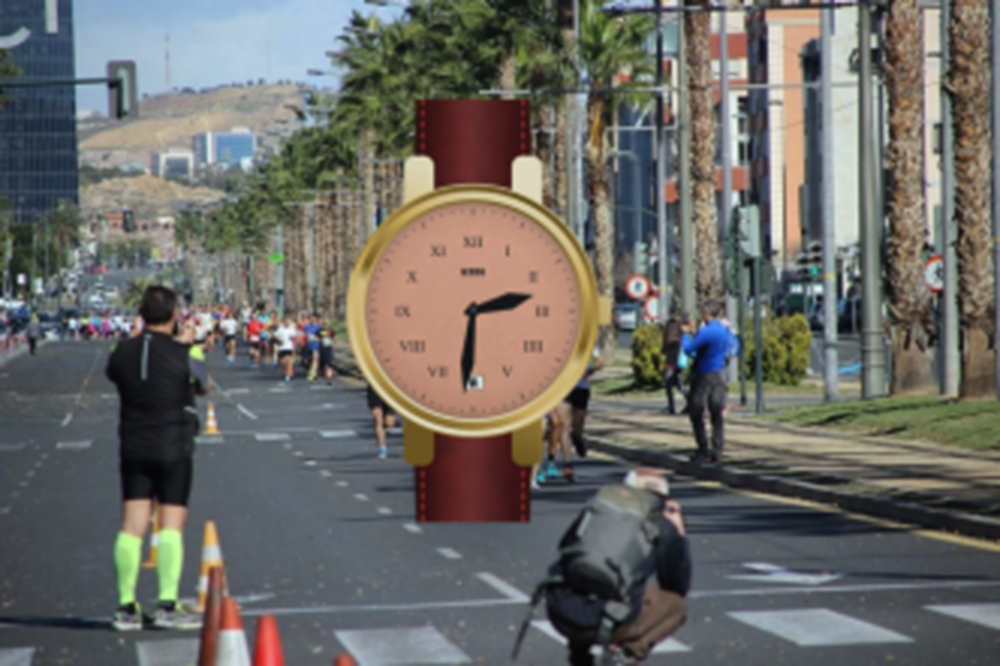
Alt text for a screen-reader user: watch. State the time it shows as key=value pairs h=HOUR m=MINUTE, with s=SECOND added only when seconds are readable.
h=2 m=31
